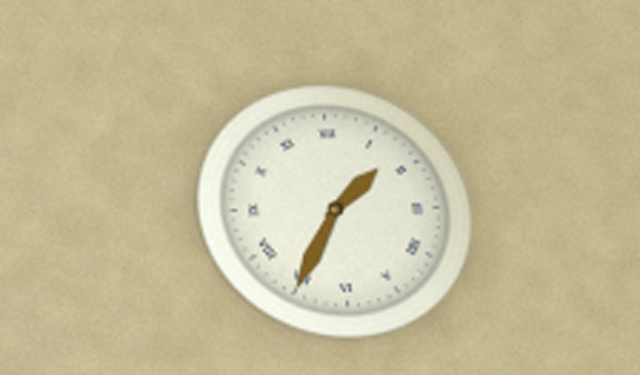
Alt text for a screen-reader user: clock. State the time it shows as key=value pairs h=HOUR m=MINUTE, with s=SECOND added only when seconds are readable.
h=1 m=35
